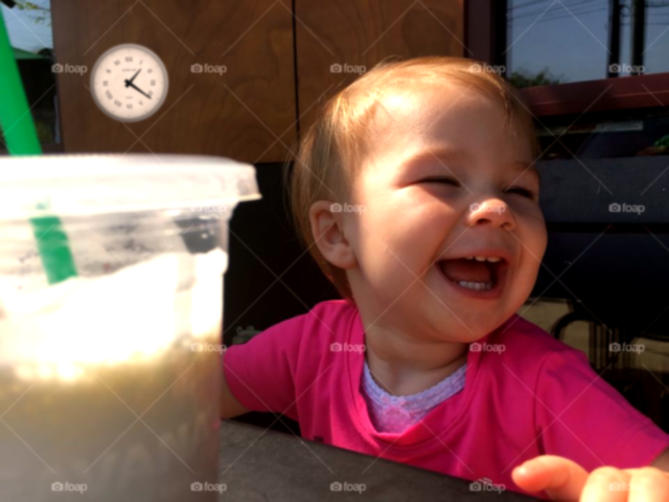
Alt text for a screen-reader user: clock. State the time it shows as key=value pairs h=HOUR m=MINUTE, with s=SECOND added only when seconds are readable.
h=1 m=21
